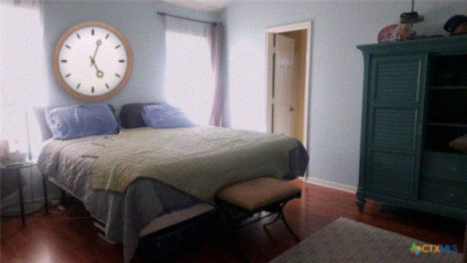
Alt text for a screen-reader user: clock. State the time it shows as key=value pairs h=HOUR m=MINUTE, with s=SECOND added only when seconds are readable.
h=5 m=3
